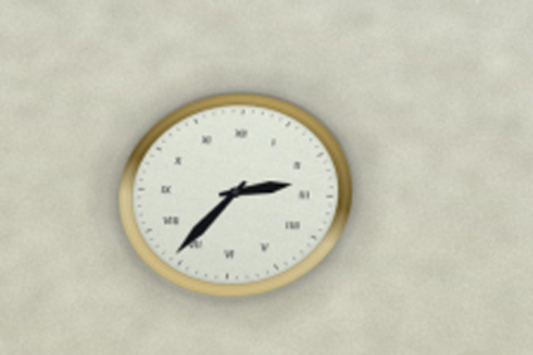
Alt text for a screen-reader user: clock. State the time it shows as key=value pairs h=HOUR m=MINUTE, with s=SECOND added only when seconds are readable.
h=2 m=36
